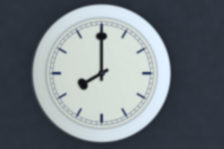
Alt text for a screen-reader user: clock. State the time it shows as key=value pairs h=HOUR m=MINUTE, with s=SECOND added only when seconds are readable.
h=8 m=0
